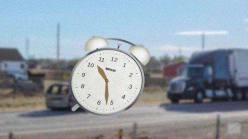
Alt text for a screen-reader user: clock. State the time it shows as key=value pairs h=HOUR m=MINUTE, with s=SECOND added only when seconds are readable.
h=10 m=27
